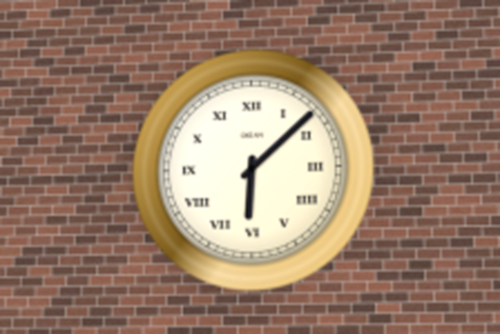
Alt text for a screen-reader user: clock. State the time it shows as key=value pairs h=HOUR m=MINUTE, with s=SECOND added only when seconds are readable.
h=6 m=8
